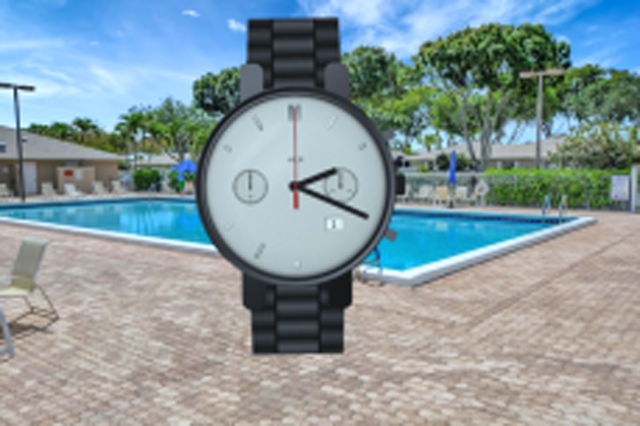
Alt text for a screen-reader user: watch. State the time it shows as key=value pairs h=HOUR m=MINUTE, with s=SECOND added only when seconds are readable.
h=2 m=19
